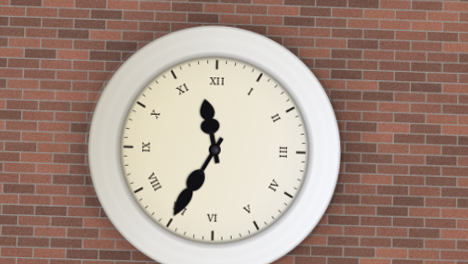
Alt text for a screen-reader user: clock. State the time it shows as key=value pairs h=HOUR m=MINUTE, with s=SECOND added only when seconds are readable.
h=11 m=35
